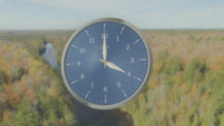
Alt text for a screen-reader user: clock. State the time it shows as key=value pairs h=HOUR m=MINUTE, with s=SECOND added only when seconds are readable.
h=4 m=0
